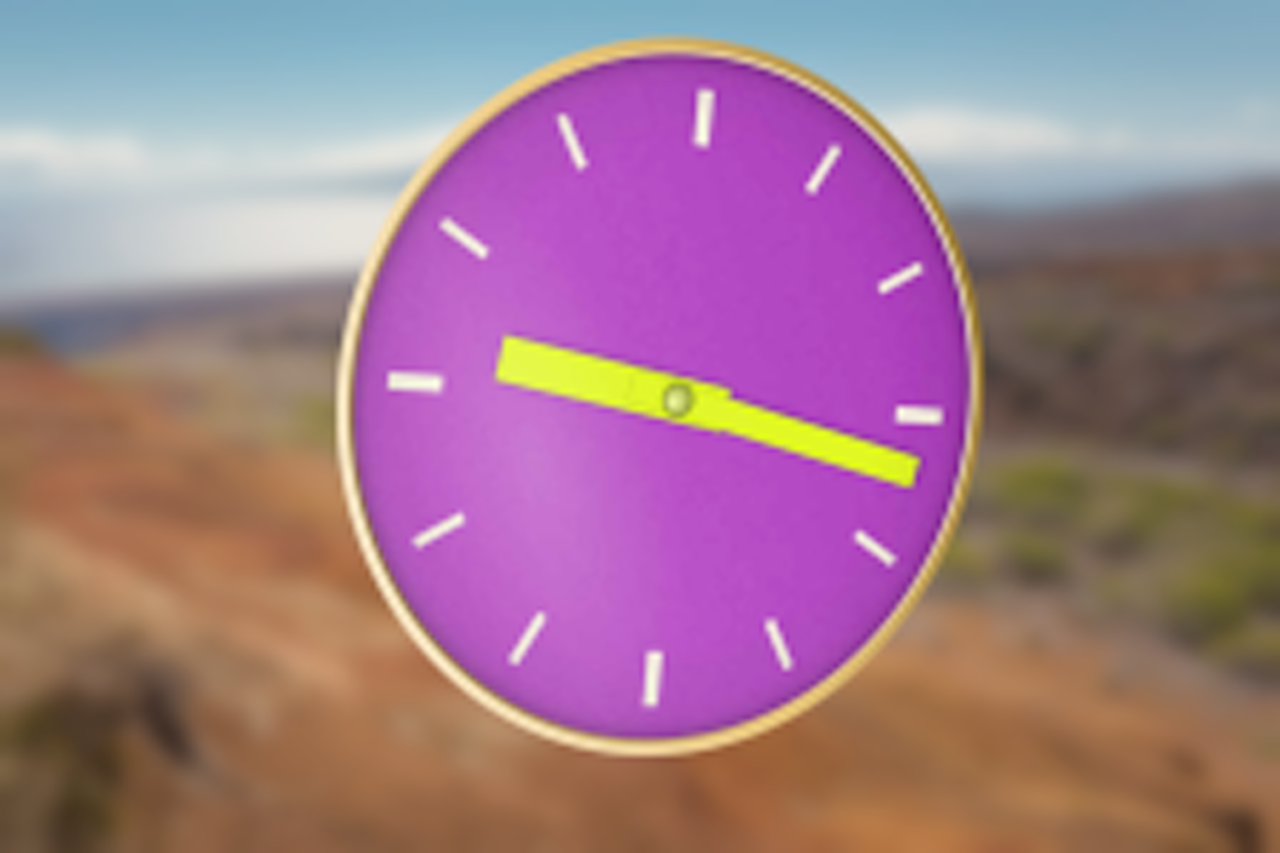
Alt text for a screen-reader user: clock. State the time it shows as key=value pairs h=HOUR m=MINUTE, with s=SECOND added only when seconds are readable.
h=9 m=17
